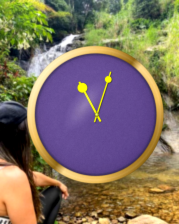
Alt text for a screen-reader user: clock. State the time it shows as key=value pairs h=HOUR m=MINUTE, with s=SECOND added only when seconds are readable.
h=11 m=3
